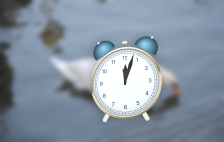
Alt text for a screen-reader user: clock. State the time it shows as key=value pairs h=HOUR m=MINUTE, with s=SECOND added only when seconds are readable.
h=12 m=3
